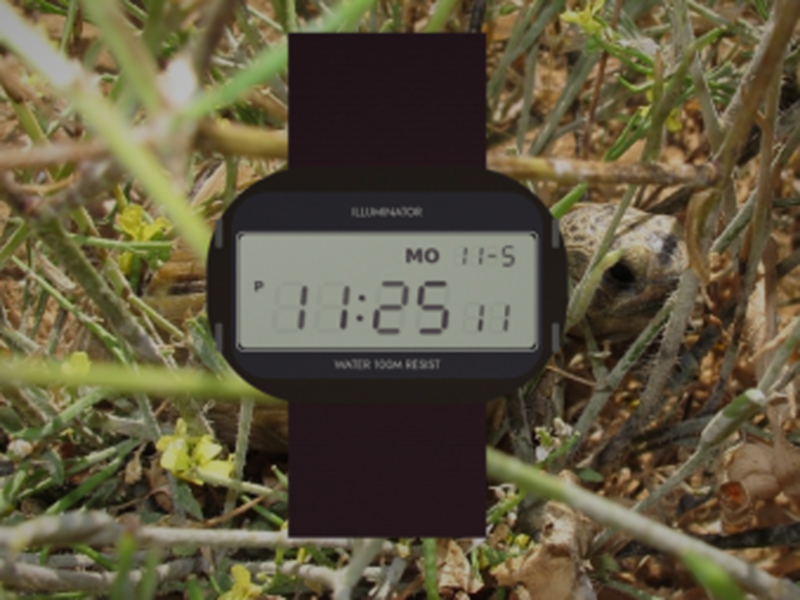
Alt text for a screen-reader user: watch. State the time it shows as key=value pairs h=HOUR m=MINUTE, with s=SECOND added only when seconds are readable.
h=11 m=25 s=11
